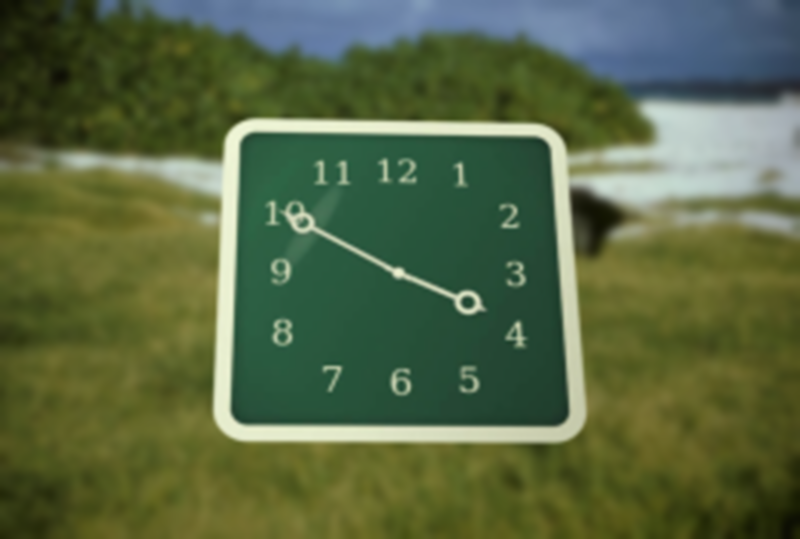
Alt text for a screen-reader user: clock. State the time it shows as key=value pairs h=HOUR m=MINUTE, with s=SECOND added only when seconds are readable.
h=3 m=50
